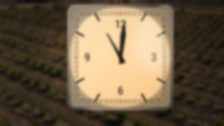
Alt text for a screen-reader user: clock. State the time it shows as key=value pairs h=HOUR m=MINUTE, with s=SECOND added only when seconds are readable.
h=11 m=1
